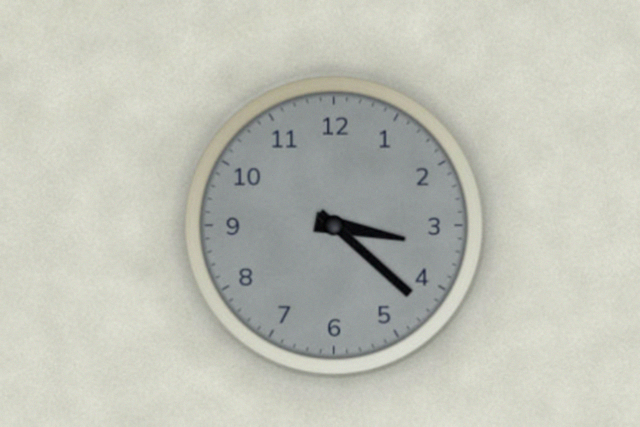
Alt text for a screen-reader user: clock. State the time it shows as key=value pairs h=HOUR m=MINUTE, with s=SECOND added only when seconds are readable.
h=3 m=22
